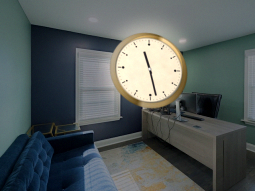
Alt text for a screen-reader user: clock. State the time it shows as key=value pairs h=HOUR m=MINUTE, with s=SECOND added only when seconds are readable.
h=11 m=28
